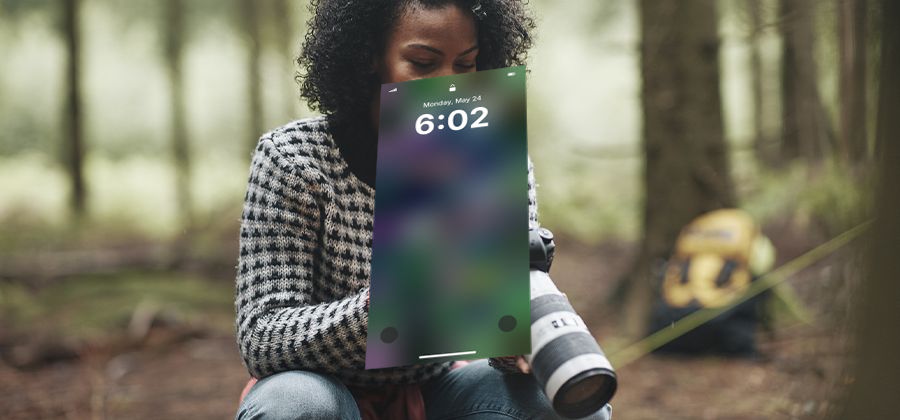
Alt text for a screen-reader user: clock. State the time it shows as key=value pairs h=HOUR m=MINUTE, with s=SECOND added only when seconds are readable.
h=6 m=2
